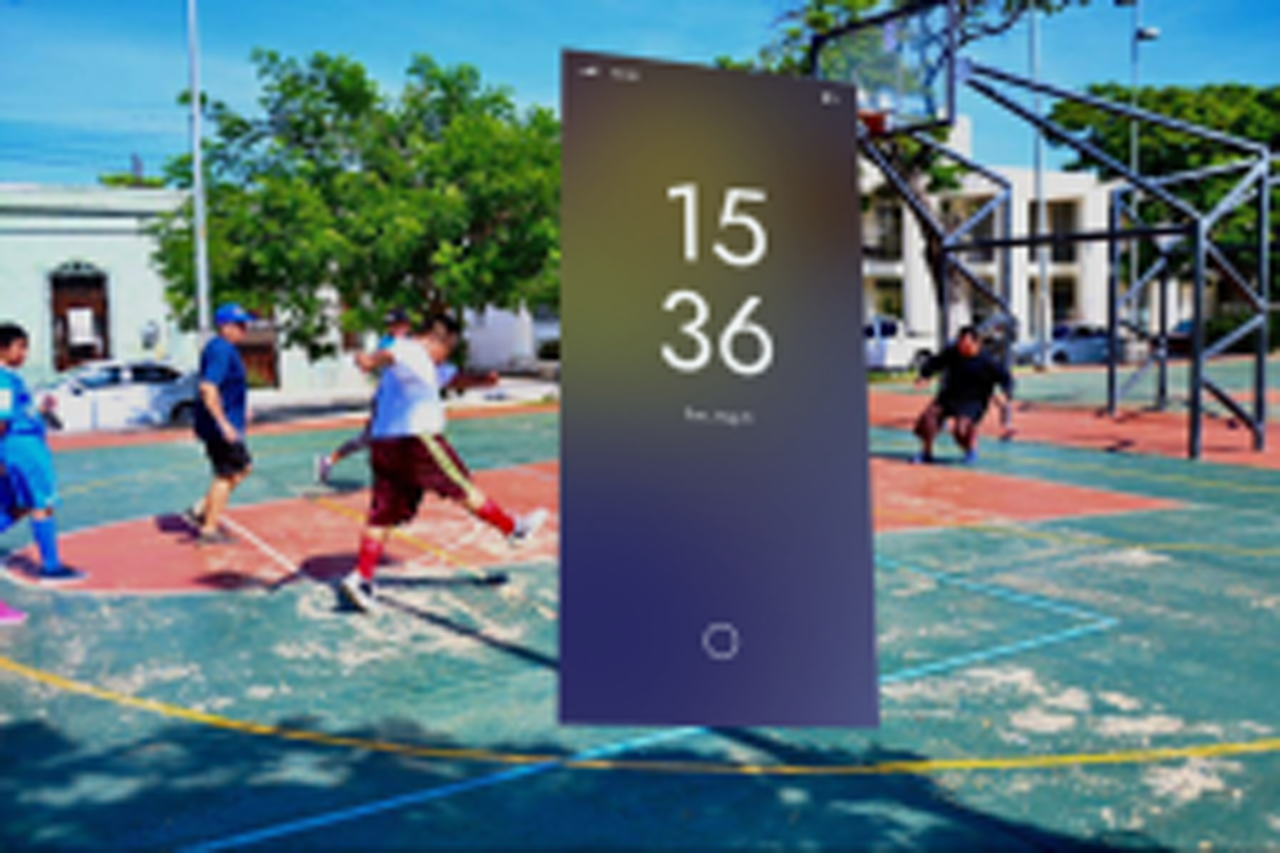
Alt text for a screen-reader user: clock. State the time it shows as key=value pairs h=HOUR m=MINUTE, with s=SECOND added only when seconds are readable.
h=15 m=36
